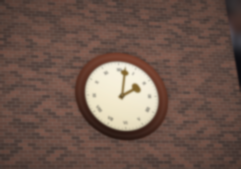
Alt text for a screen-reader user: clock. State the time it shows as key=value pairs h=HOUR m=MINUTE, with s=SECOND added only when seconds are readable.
h=2 m=2
